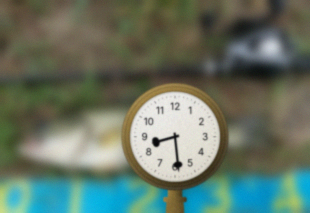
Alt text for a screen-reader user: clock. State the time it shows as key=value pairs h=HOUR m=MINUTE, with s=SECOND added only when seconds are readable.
h=8 m=29
